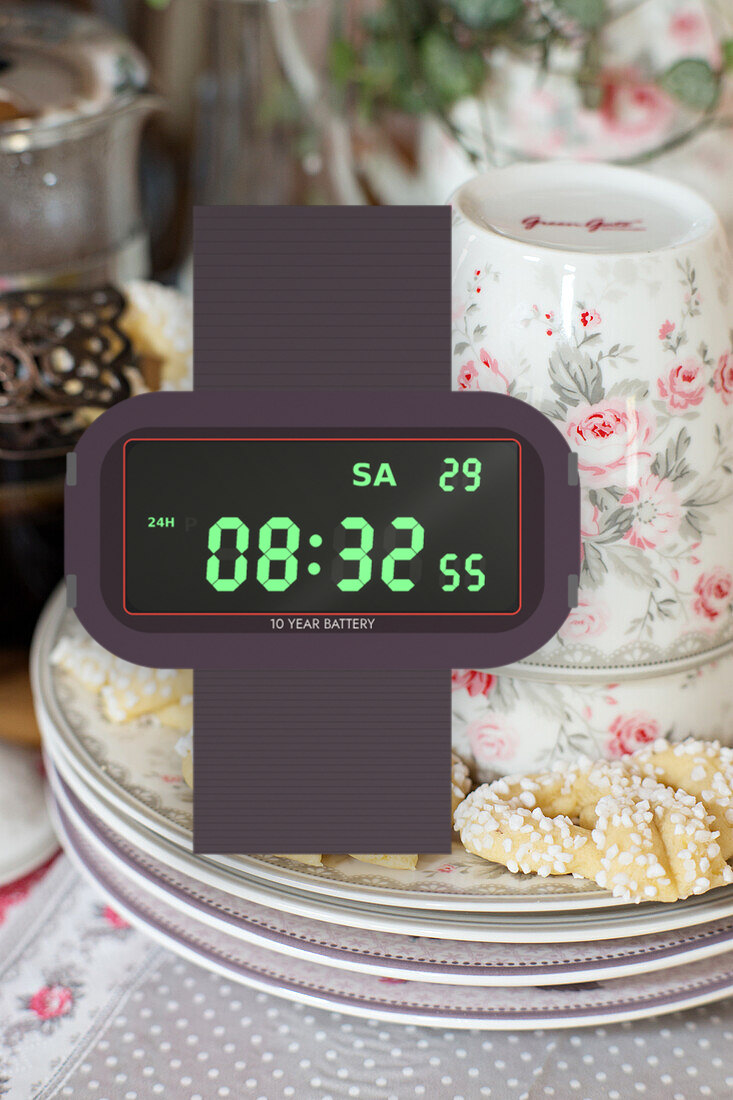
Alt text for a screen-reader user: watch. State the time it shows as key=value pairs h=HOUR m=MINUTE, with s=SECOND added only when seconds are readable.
h=8 m=32 s=55
